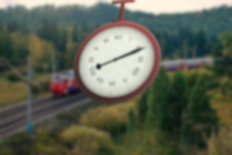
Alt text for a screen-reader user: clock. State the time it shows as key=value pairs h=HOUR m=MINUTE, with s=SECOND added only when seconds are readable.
h=8 m=11
